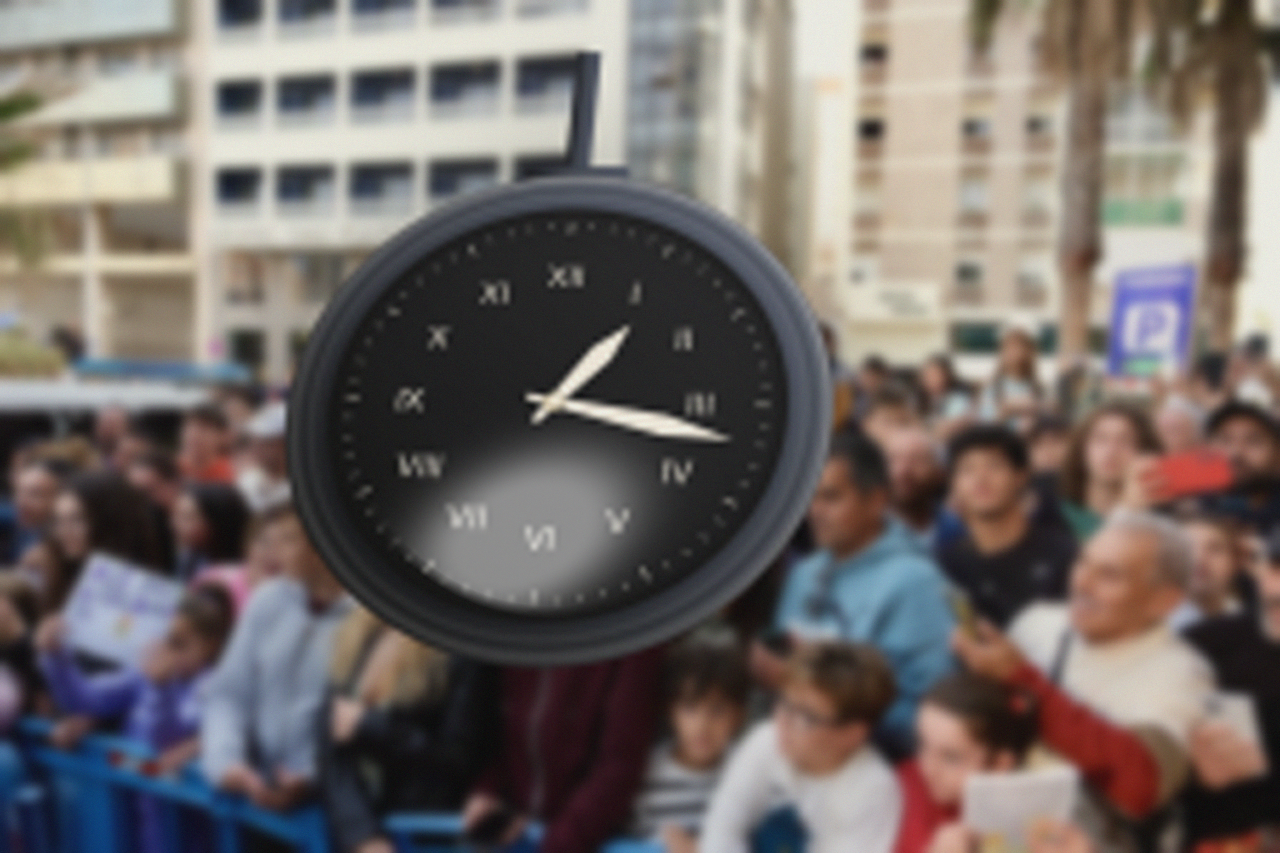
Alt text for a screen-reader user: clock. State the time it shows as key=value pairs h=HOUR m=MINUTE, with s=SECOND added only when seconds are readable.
h=1 m=17
